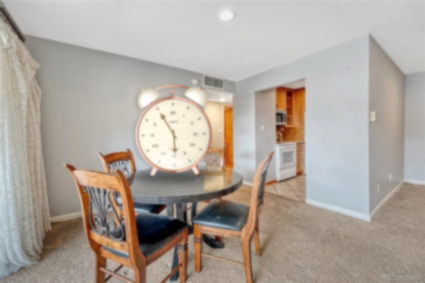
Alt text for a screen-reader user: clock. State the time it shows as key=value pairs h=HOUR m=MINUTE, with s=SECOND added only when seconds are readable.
h=5 m=55
